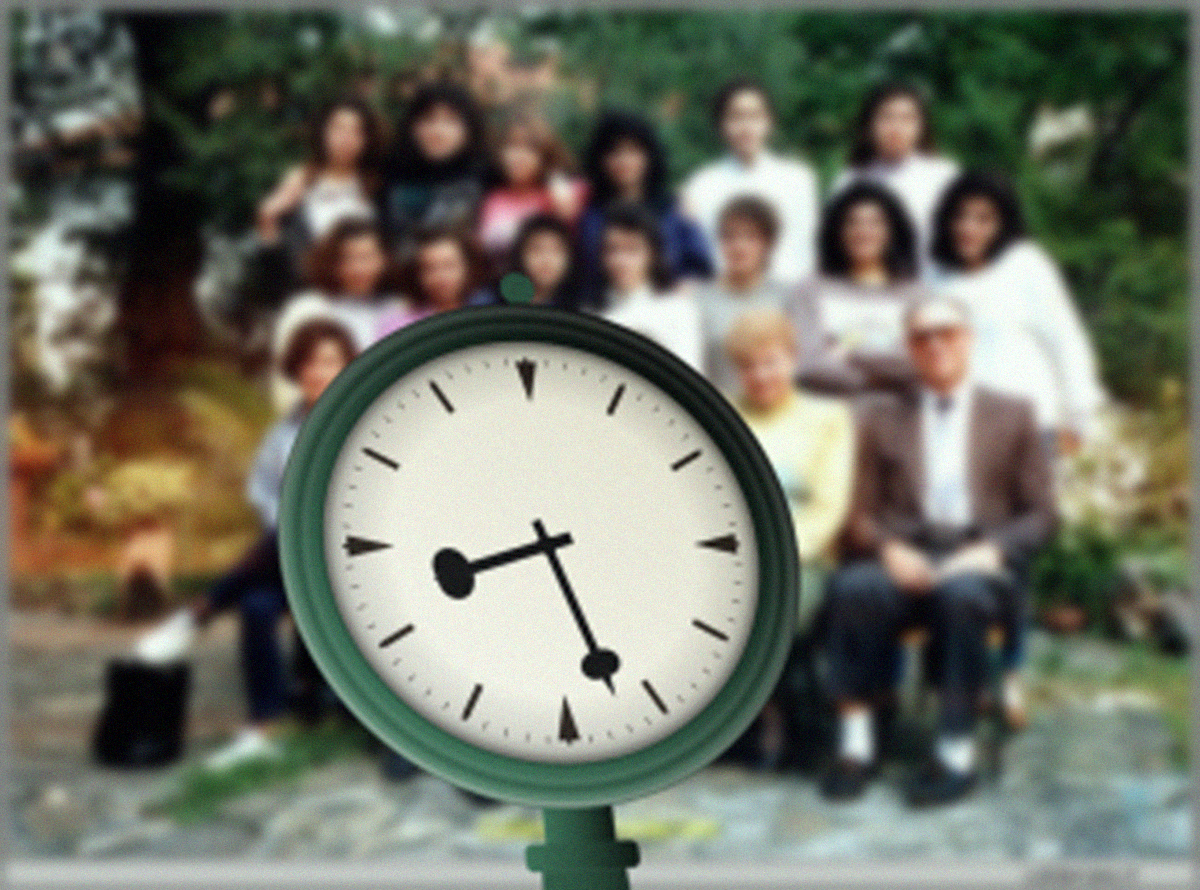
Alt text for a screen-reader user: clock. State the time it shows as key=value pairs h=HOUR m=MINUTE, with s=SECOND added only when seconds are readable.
h=8 m=27
